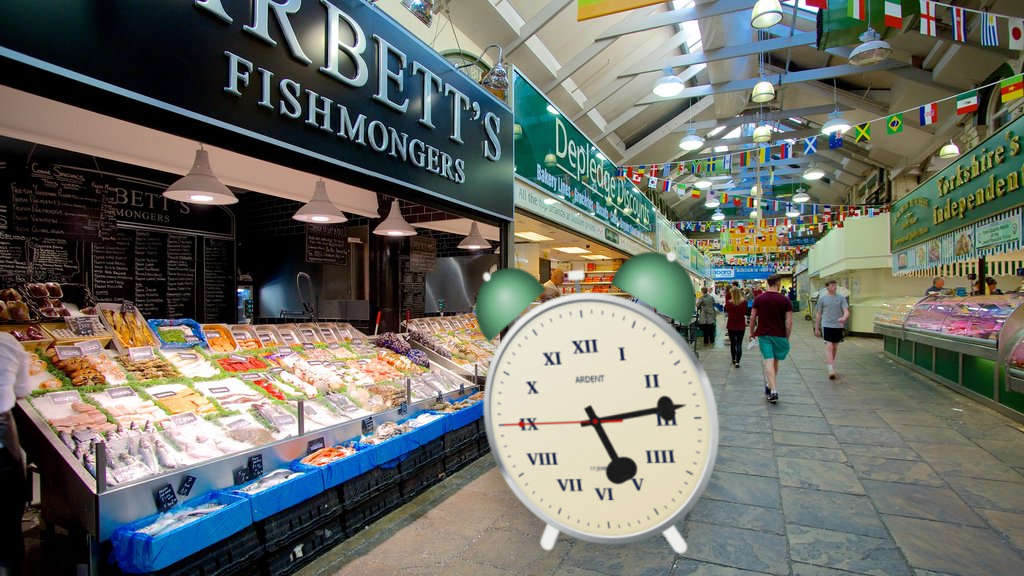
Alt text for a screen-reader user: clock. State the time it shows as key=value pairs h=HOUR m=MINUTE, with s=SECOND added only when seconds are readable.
h=5 m=13 s=45
